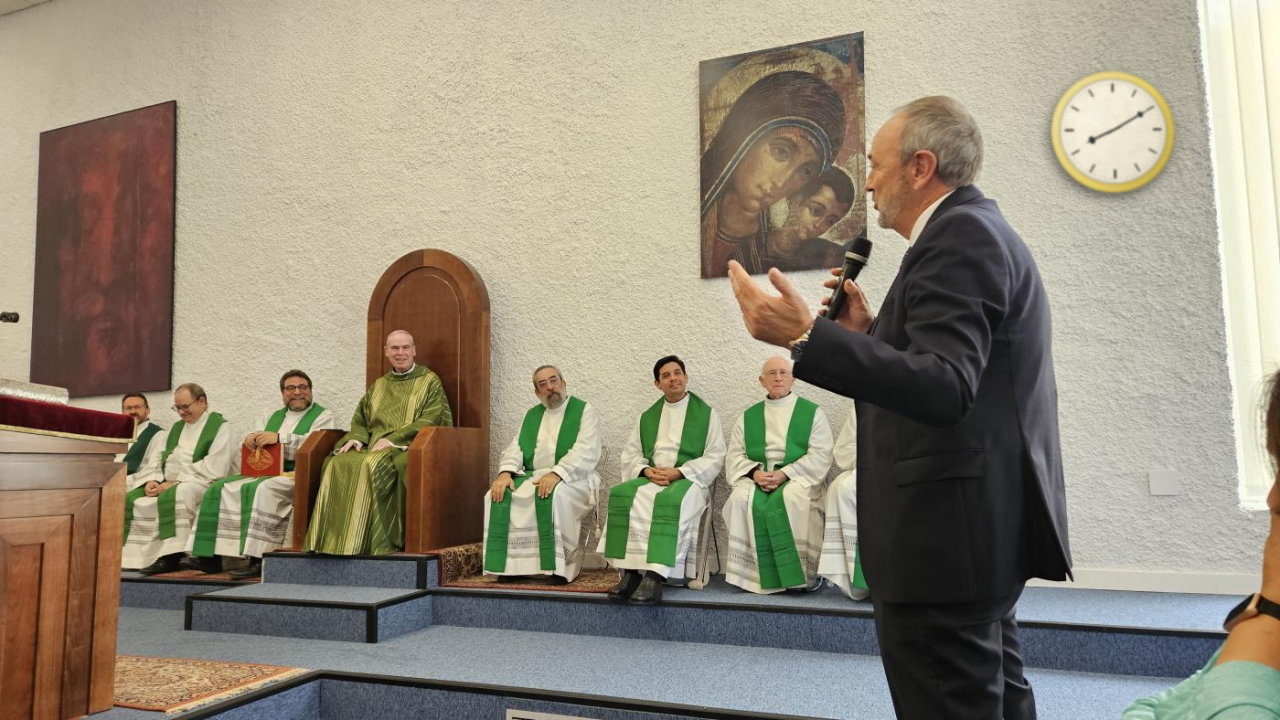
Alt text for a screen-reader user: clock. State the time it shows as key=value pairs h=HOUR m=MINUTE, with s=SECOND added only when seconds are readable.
h=8 m=10
